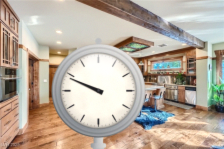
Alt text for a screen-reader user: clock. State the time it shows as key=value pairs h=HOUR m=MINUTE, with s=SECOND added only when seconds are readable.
h=9 m=49
